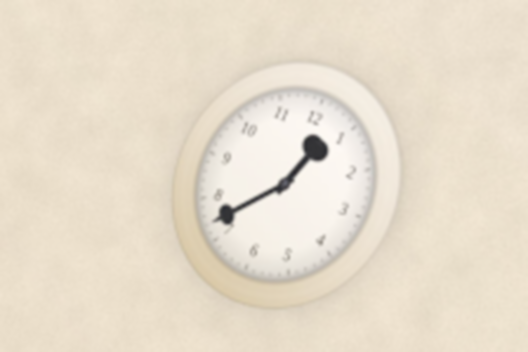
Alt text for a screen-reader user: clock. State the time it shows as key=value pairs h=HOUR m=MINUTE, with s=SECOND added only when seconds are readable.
h=12 m=37
